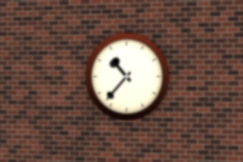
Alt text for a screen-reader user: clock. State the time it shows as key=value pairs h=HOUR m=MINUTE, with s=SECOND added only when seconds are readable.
h=10 m=37
